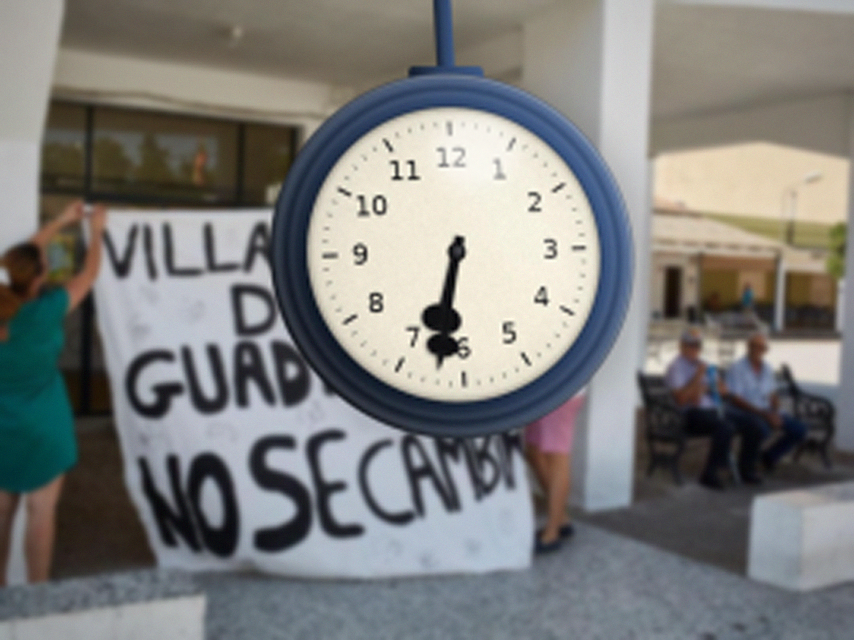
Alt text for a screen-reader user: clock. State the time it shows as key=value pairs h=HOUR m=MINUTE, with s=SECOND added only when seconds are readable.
h=6 m=32
